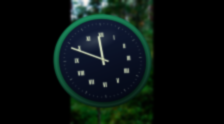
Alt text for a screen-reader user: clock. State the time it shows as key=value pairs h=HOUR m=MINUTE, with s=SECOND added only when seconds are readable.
h=11 m=49
